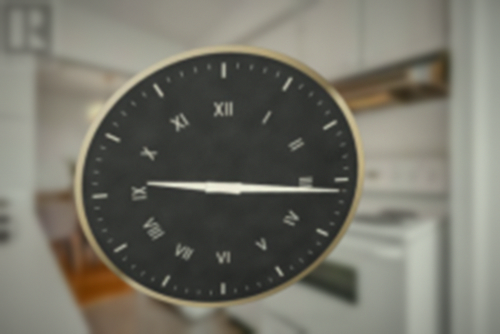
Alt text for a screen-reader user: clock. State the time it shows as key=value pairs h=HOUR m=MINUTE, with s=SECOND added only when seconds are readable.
h=9 m=16
